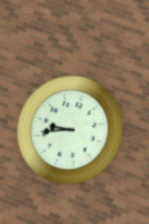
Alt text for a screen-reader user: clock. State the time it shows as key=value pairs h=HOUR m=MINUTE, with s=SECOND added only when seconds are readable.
h=8 m=41
